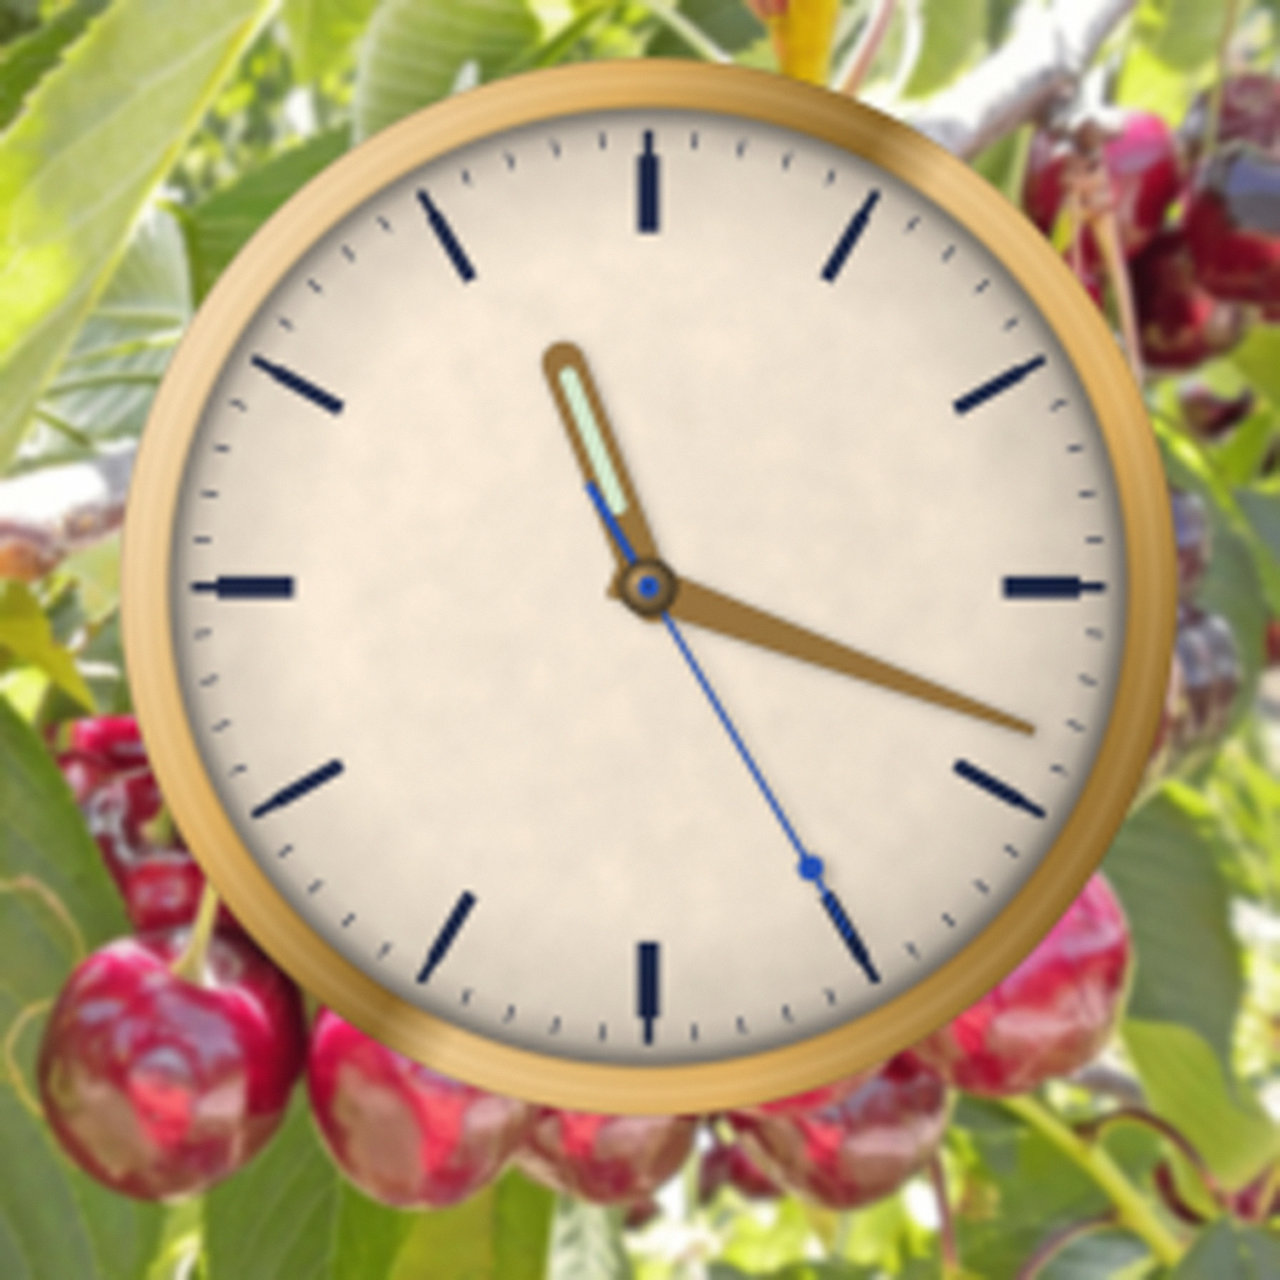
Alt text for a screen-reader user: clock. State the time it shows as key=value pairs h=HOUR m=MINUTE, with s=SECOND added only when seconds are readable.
h=11 m=18 s=25
